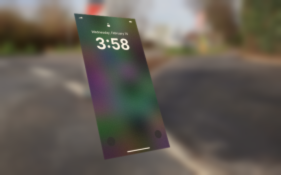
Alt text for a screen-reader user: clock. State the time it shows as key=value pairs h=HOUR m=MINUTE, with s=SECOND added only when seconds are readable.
h=3 m=58
